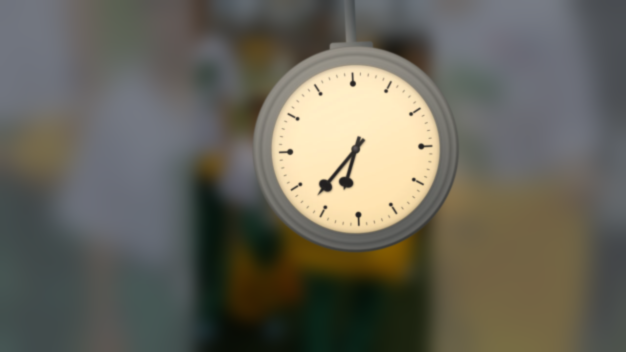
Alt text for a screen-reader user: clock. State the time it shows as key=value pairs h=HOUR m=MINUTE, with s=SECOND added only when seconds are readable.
h=6 m=37
